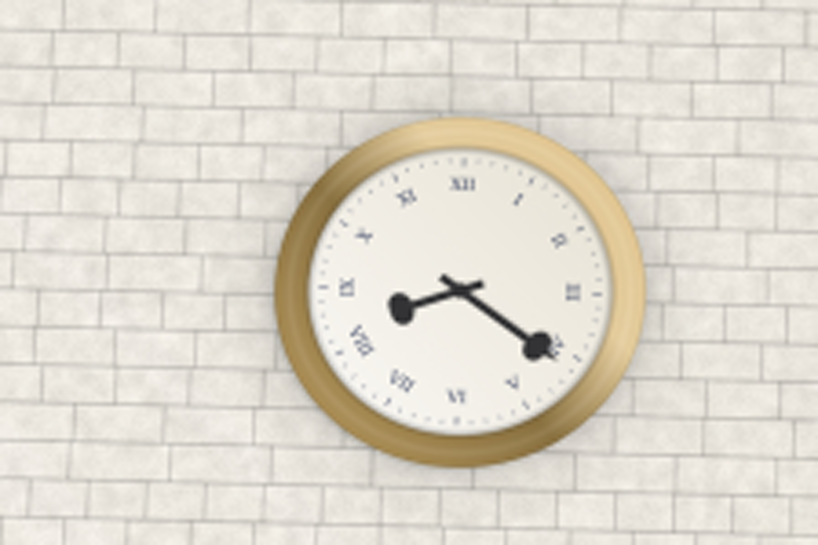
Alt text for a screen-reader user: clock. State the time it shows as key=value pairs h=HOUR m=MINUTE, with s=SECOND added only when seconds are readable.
h=8 m=21
